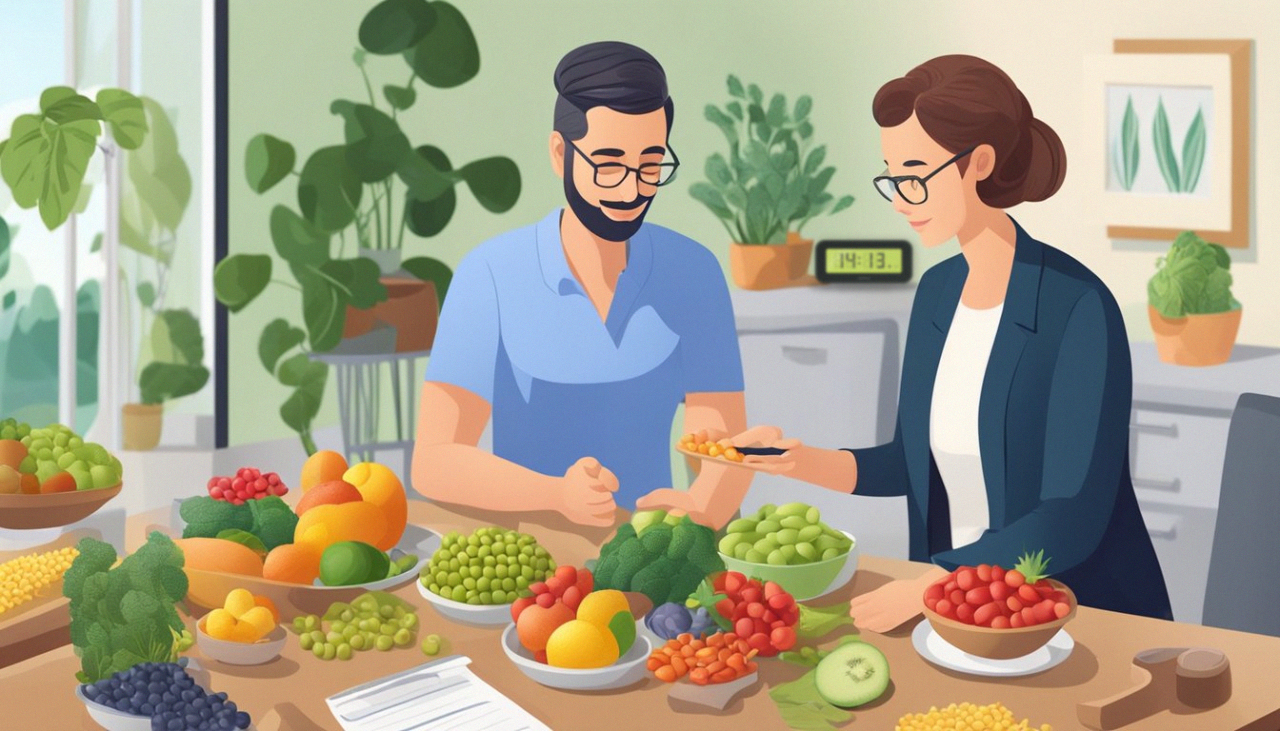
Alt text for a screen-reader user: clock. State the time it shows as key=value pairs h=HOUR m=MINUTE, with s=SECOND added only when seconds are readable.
h=14 m=13
